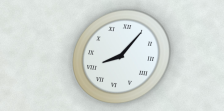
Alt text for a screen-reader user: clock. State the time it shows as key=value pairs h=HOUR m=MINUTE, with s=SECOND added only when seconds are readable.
h=8 m=5
